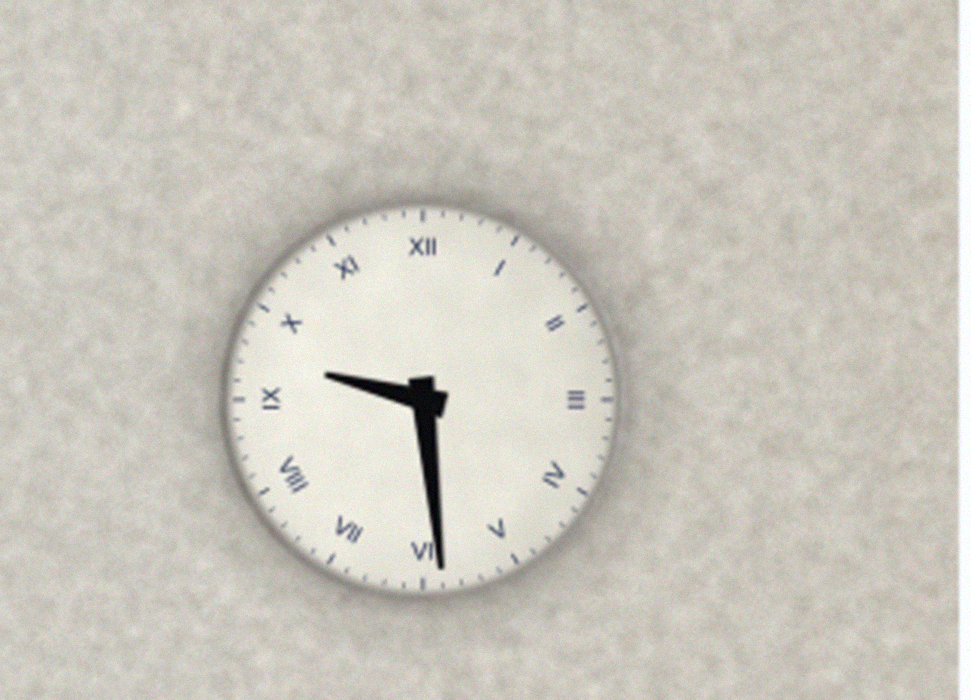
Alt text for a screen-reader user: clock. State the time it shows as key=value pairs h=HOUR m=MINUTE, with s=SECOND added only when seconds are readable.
h=9 m=29
